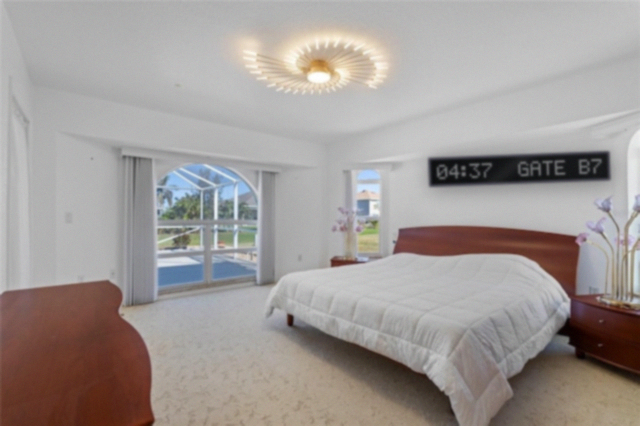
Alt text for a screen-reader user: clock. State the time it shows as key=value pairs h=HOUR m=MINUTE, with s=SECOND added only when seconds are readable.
h=4 m=37
